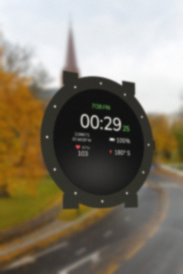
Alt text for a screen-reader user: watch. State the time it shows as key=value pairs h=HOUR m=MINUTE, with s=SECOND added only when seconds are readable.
h=0 m=29
